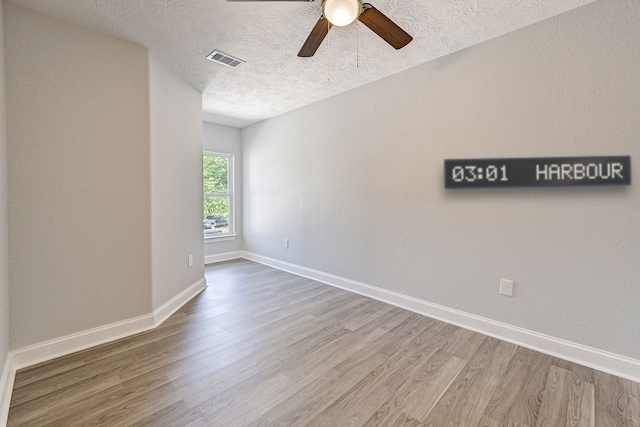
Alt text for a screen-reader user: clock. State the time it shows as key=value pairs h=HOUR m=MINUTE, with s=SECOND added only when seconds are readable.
h=3 m=1
